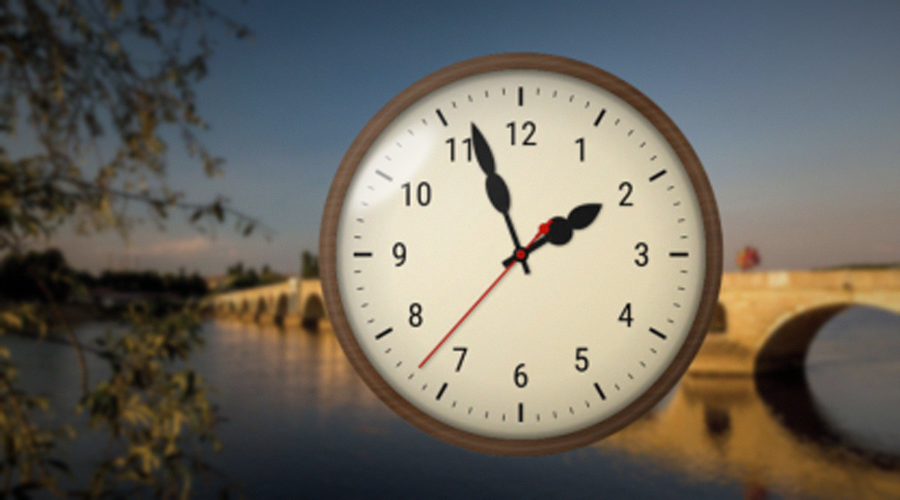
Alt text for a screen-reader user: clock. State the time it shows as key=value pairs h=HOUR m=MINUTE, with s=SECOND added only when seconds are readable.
h=1 m=56 s=37
